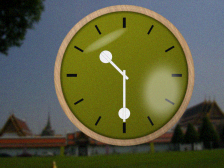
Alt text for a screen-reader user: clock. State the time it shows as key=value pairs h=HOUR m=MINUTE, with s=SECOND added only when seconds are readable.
h=10 m=30
